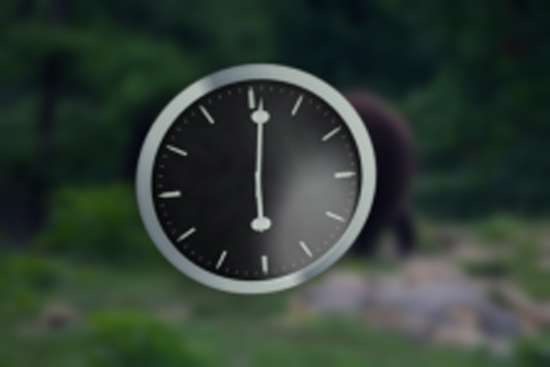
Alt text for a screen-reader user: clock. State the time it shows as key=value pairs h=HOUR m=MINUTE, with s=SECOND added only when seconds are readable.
h=6 m=1
